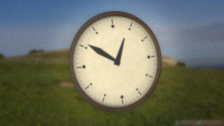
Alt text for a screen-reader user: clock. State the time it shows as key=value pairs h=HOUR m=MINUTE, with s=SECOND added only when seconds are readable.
h=12 m=51
